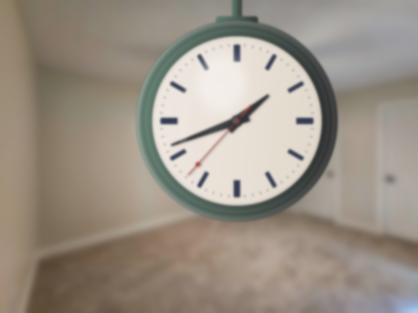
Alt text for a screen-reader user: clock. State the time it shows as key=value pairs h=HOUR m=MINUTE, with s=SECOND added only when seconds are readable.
h=1 m=41 s=37
